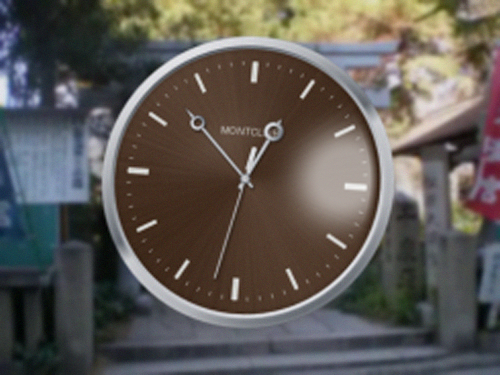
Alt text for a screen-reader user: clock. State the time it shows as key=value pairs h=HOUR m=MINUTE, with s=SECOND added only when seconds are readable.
h=12 m=52 s=32
